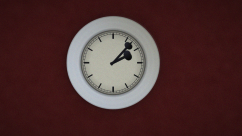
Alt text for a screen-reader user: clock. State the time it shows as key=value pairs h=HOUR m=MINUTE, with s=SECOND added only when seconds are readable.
h=2 m=7
